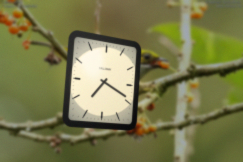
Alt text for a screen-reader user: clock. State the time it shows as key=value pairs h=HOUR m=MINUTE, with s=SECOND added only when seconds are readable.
h=7 m=19
